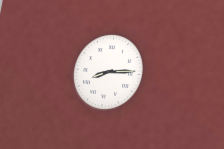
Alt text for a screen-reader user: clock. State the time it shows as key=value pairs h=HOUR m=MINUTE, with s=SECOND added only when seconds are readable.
h=8 m=14
